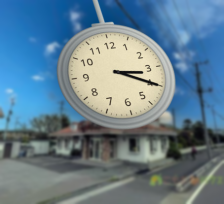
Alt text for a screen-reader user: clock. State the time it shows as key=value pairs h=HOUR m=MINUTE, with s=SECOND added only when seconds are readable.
h=3 m=20
